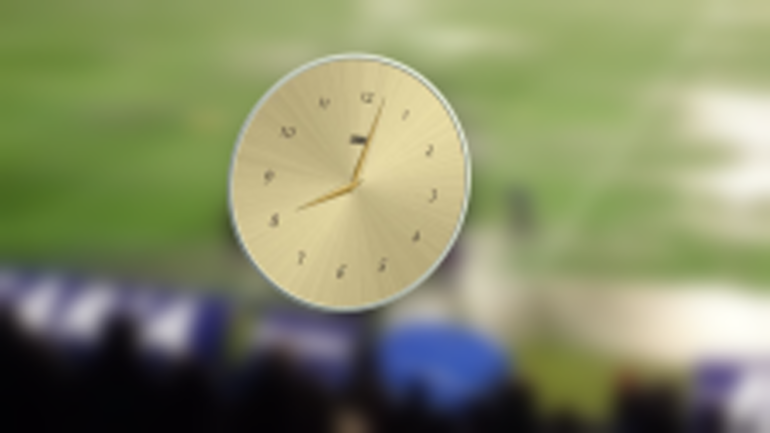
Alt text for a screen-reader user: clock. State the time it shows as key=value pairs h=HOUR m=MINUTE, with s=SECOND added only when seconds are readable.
h=8 m=2
